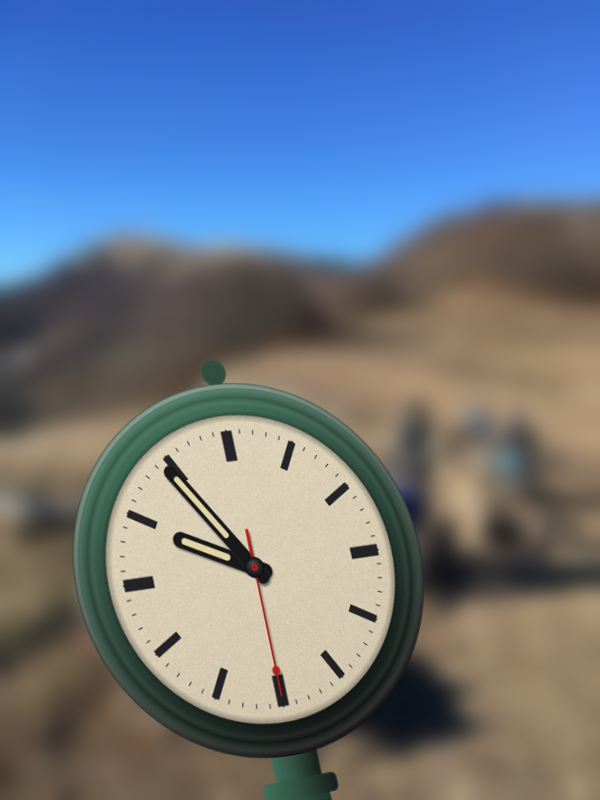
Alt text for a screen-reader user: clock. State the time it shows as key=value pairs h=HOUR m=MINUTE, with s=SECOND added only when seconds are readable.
h=9 m=54 s=30
